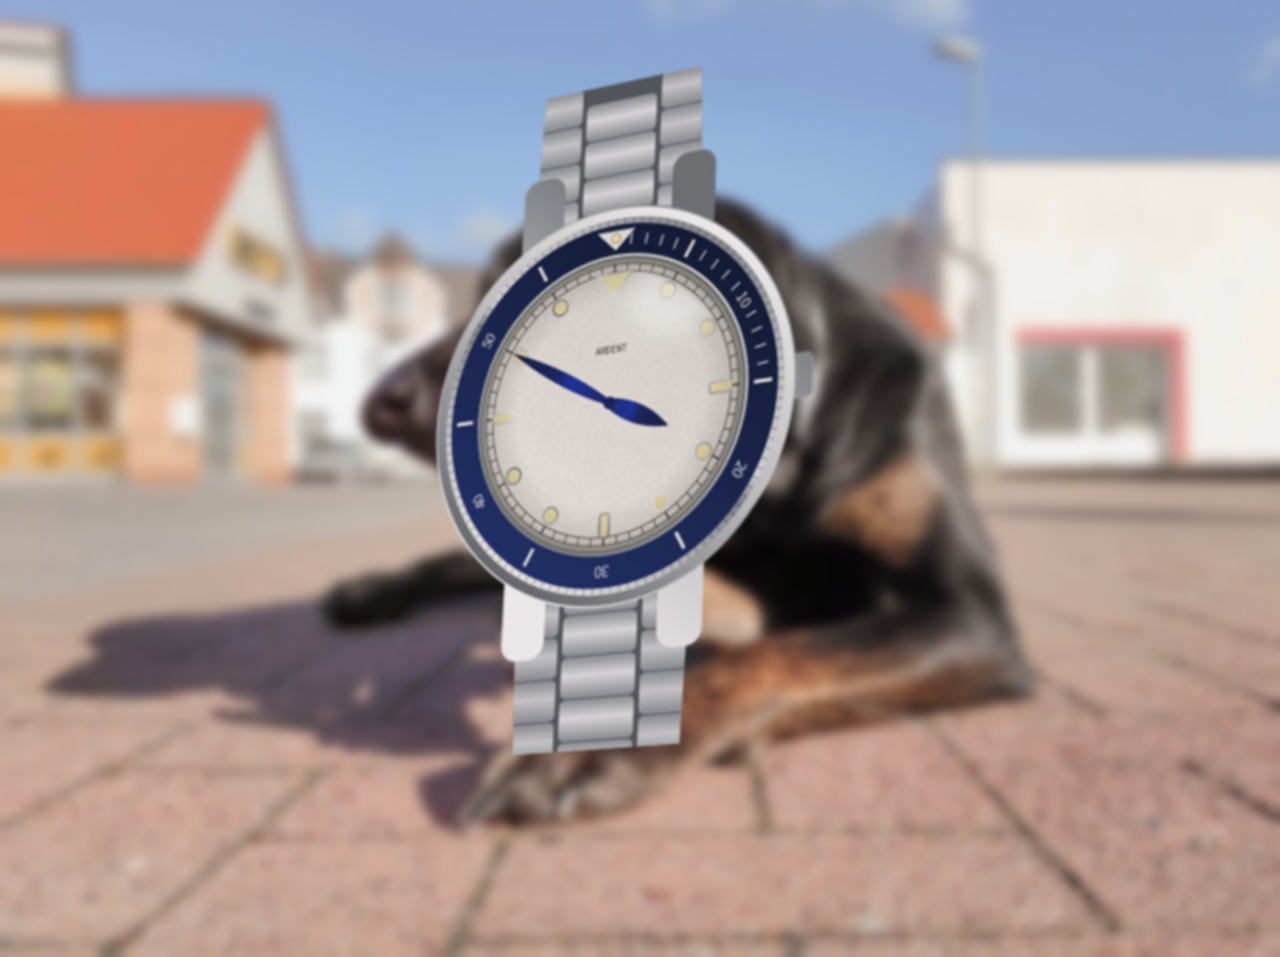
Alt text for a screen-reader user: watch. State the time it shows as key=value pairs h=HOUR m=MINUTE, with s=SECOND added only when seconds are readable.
h=3 m=50
